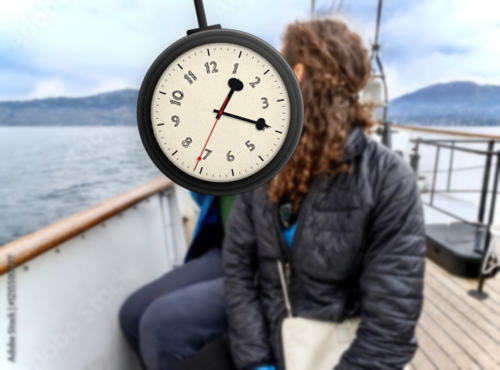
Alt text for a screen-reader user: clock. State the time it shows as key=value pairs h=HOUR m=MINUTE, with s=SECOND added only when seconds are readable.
h=1 m=19 s=36
